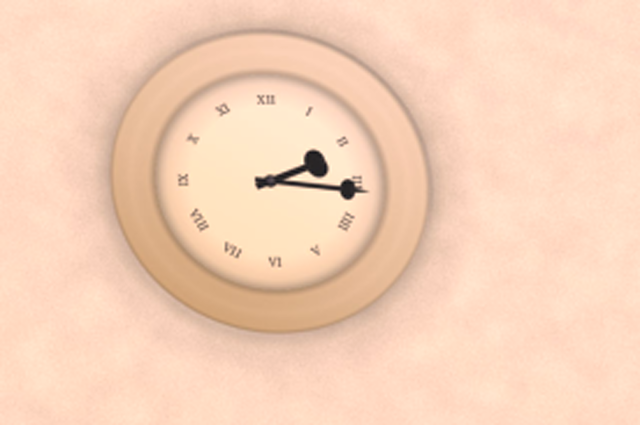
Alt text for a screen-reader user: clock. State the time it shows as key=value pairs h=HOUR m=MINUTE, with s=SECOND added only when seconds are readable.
h=2 m=16
